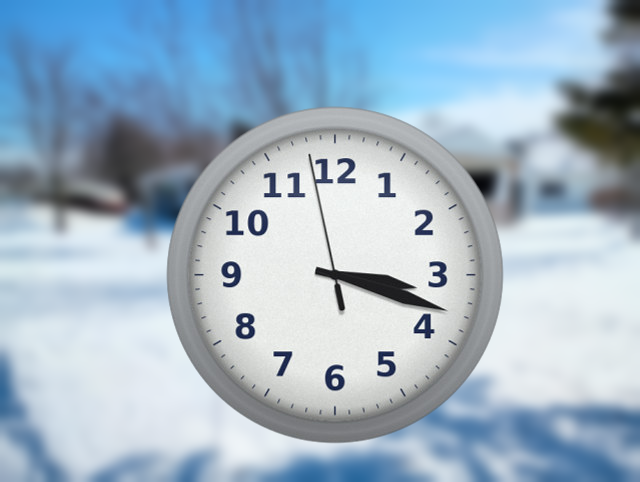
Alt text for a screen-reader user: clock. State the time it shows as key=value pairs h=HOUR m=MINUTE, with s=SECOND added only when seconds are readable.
h=3 m=17 s=58
